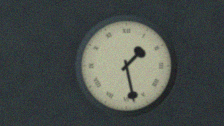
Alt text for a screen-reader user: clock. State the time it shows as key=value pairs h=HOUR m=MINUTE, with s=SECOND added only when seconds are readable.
h=1 m=28
